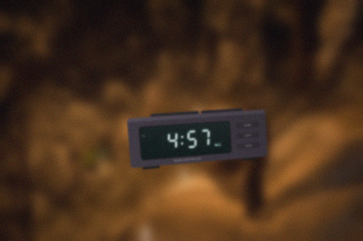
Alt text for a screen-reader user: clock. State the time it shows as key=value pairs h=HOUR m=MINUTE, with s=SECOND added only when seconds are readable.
h=4 m=57
